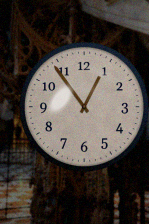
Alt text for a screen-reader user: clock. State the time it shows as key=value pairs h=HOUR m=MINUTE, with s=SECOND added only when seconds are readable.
h=12 m=54
